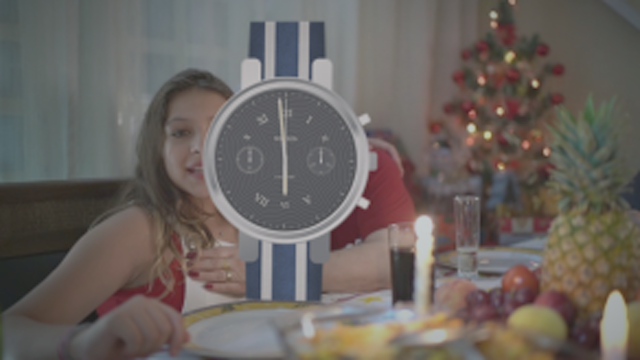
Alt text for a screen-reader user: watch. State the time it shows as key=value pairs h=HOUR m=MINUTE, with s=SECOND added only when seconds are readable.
h=5 m=59
